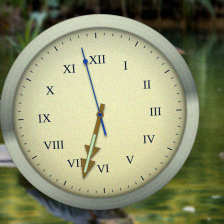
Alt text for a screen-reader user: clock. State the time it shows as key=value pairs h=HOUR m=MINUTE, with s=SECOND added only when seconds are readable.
h=6 m=32 s=58
